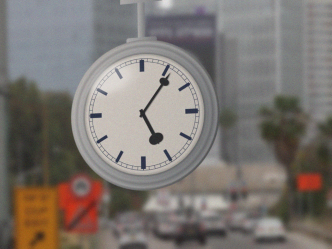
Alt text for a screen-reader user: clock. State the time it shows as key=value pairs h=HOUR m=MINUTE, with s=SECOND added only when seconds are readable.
h=5 m=6
